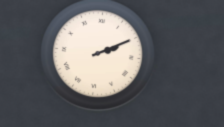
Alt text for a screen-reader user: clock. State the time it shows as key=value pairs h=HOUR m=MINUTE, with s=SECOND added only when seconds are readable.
h=2 m=10
